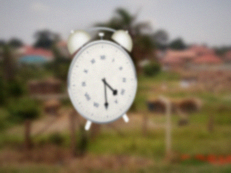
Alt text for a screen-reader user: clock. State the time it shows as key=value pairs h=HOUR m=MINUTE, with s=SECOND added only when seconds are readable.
h=4 m=30
